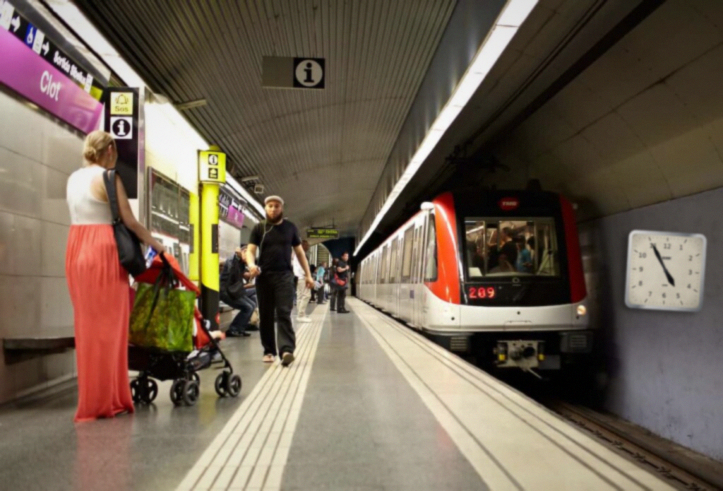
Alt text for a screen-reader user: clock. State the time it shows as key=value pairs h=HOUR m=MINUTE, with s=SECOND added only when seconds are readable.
h=4 m=55
